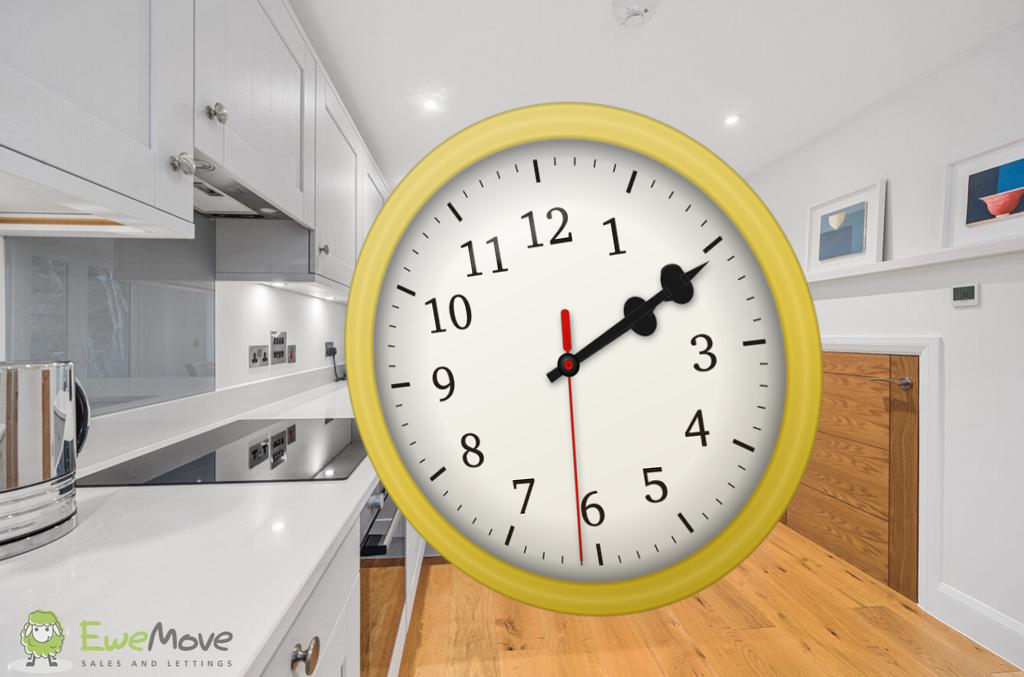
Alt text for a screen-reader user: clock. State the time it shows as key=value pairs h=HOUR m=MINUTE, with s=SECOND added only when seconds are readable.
h=2 m=10 s=31
